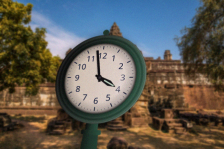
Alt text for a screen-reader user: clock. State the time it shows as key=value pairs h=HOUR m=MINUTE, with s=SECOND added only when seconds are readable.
h=3 m=58
